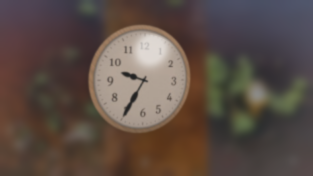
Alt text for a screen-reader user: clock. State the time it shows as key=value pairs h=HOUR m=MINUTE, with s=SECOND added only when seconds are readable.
h=9 m=35
